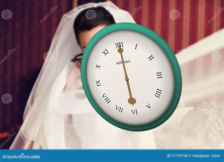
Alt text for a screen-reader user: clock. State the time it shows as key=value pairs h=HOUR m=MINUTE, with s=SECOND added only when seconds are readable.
h=6 m=0
